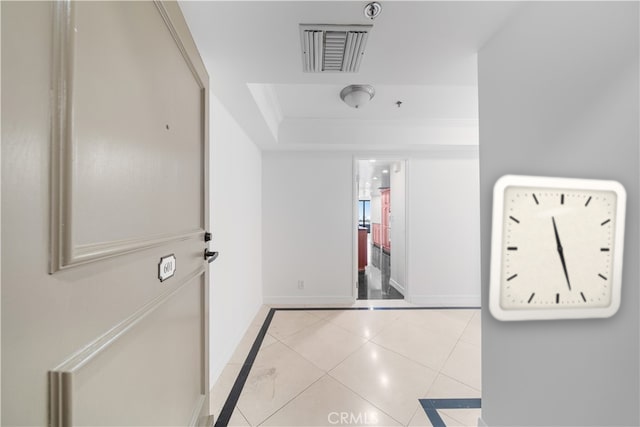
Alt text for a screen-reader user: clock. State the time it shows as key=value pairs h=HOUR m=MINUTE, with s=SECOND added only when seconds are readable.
h=11 m=27
